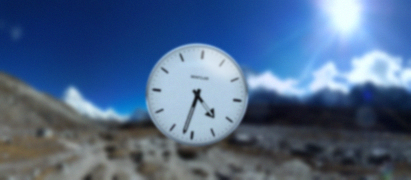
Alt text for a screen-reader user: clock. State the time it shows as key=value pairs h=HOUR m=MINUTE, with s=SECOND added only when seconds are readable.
h=4 m=32
